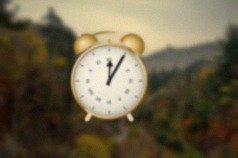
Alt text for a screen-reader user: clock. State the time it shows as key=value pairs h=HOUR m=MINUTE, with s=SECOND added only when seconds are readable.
h=12 m=5
